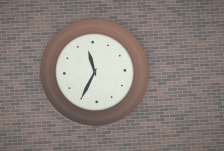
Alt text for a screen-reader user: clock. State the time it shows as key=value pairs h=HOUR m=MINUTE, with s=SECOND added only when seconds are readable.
h=11 m=35
